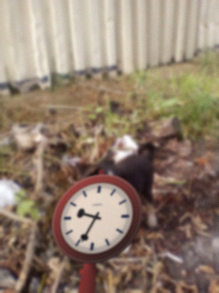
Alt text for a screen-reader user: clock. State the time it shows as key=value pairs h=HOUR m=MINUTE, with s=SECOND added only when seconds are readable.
h=9 m=34
